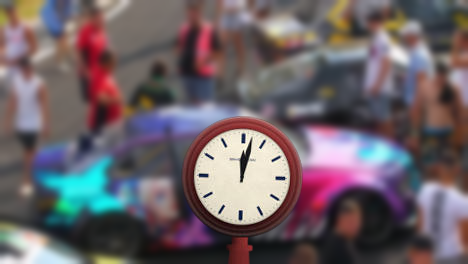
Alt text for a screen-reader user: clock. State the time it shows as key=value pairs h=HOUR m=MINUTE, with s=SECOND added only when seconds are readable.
h=12 m=2
